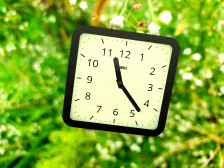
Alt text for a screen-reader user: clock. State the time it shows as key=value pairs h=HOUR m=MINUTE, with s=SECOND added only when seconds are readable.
h=11 m=23
